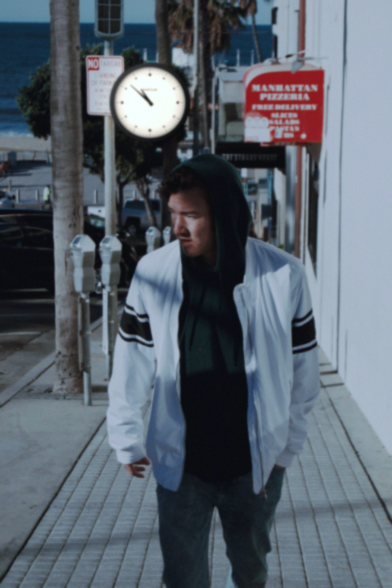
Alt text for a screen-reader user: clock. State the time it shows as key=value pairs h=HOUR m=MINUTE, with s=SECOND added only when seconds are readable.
h=10 m=52
